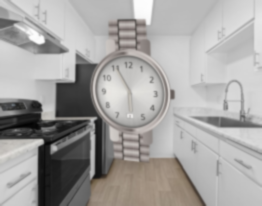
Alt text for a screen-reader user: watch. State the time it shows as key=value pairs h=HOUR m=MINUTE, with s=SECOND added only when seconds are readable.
h=5 m=55
